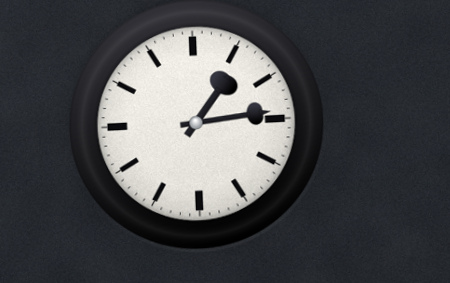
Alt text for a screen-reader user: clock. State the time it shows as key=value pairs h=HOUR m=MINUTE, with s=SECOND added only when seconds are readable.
h=1 m=14
